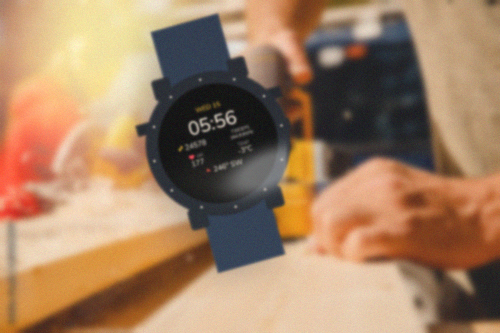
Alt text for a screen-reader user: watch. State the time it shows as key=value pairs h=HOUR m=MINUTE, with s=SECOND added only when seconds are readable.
h=5 m=56
